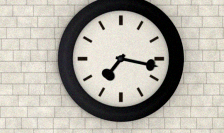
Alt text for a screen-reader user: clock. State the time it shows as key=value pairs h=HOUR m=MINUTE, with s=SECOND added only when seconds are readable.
h=7 m=17
